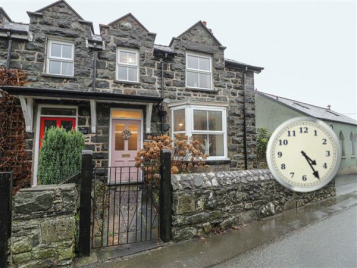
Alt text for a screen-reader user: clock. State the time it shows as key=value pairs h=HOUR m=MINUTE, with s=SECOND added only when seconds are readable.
h=4 m=25
